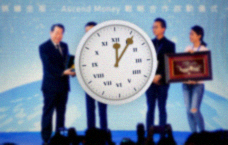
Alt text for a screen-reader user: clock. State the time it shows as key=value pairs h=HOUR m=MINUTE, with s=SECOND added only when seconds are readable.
h=12 m=6
